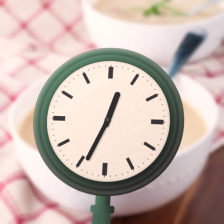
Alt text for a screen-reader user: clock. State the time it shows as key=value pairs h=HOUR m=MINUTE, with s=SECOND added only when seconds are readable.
h=12 m=34
